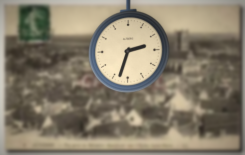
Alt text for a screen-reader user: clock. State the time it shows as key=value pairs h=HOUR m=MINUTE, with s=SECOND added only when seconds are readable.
h=2 m=33
